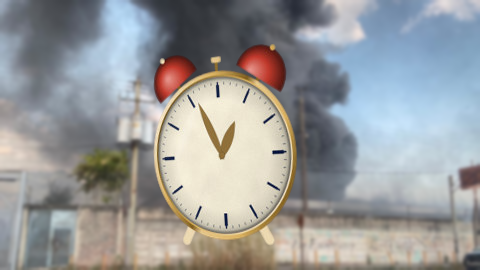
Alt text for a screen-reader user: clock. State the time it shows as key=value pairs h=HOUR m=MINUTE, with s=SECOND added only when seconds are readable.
h=12 m=56
